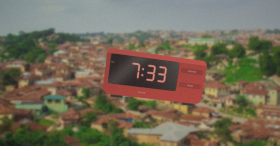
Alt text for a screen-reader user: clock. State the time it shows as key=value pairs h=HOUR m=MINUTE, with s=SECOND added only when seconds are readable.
h=7 m=33
